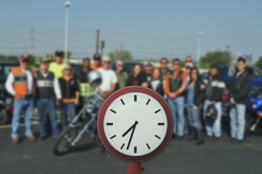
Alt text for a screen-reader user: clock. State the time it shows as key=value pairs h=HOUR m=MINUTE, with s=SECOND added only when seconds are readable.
h=7 m=33
